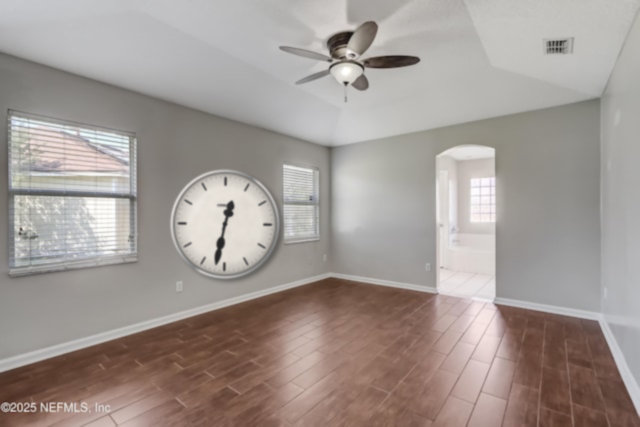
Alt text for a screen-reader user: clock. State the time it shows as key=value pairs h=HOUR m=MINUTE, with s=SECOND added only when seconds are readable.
h=12 m=32
